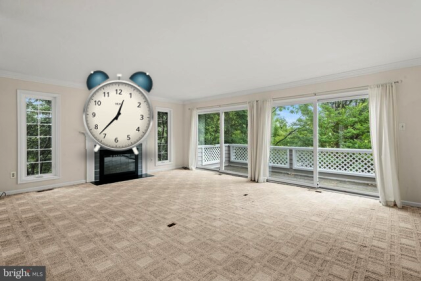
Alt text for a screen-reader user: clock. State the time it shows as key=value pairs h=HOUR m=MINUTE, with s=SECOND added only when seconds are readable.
h=12 m=37
